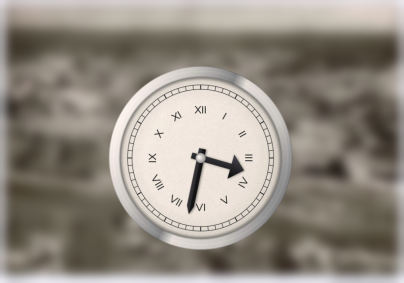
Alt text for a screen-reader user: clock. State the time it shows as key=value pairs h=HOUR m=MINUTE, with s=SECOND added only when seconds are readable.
h=3 m=32
